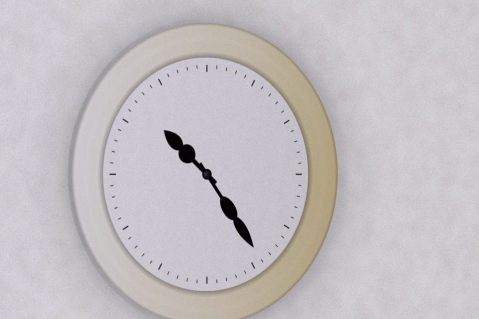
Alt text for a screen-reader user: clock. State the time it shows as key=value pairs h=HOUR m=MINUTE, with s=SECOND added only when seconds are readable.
h=10 m=24
